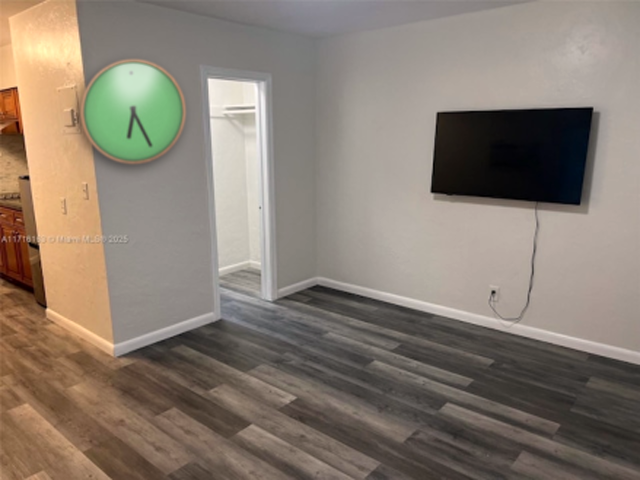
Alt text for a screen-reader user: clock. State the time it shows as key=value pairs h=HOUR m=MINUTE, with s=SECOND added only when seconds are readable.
h=6 m=26
